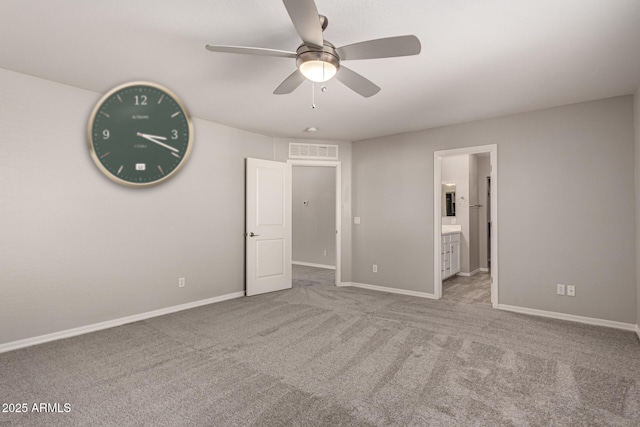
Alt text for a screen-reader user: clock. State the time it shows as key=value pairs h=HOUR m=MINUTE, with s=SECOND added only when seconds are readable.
h=3 m=19
